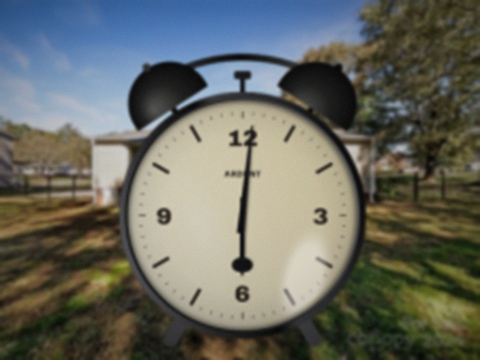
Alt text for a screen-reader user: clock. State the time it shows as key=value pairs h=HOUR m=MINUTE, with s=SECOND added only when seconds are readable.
h=6 m=1
